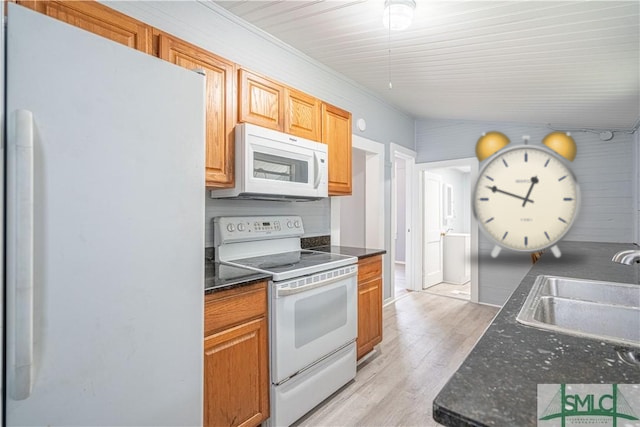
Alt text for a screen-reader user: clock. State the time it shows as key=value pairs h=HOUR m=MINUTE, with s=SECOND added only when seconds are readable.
h=12 m=48
